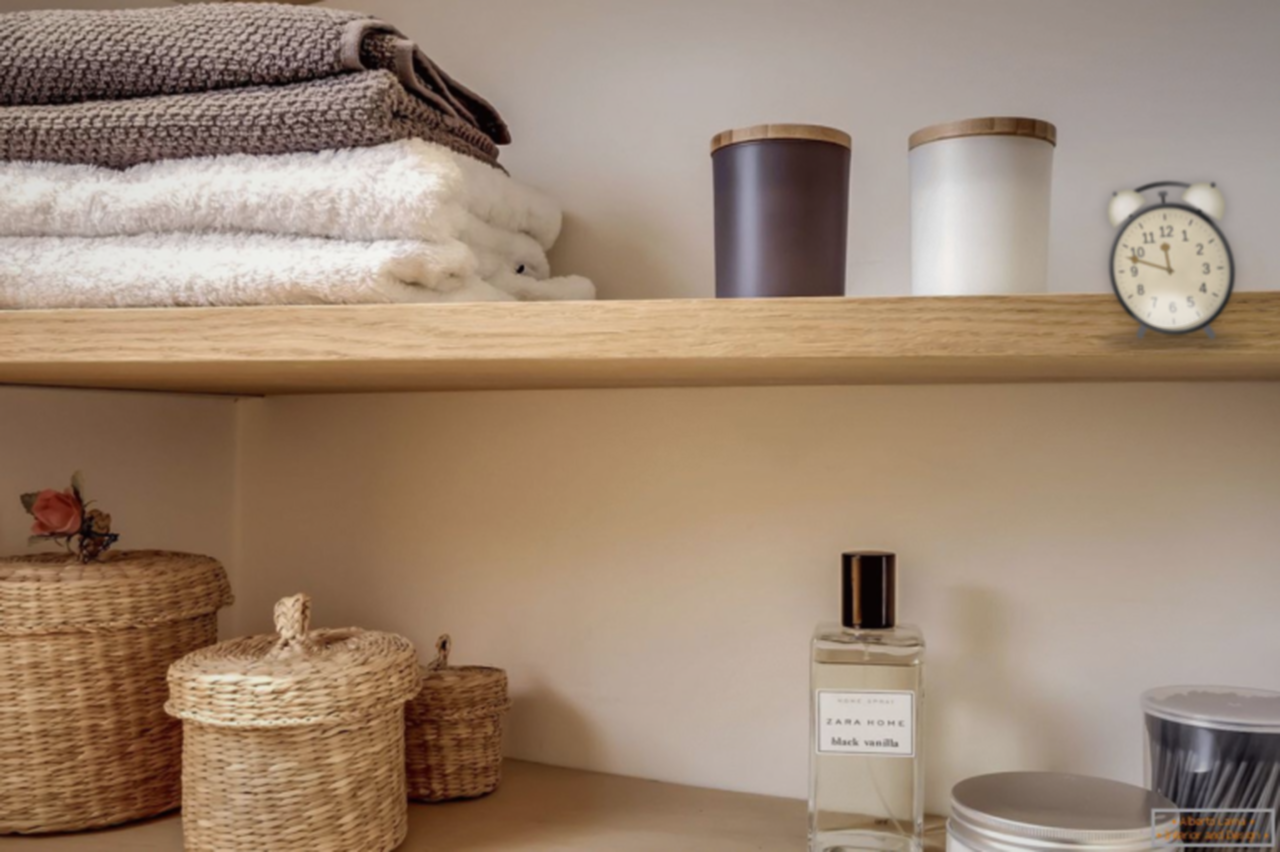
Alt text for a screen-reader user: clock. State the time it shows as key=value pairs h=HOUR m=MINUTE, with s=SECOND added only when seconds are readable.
h=11 m=48
